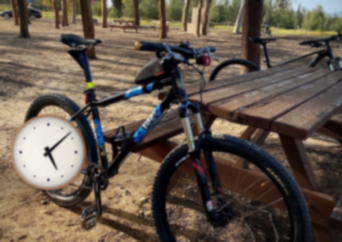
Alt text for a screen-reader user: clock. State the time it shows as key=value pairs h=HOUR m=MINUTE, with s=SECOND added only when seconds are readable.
h=5 m=8
